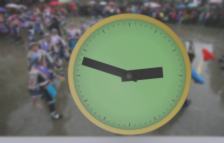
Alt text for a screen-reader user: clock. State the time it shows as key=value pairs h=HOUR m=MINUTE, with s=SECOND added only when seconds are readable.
h=2 m=48
